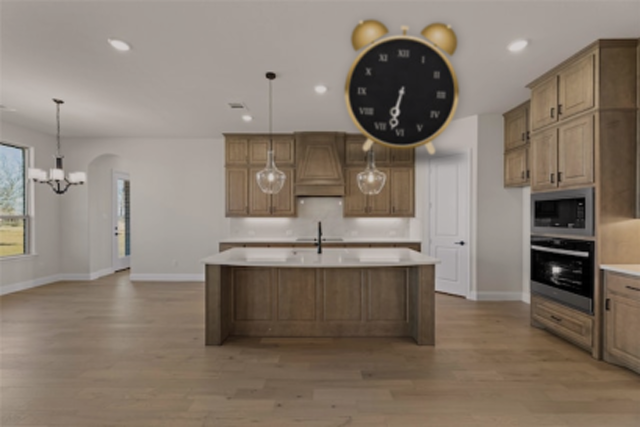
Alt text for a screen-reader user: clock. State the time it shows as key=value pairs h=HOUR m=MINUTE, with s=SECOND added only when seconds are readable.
h=6 m=32
